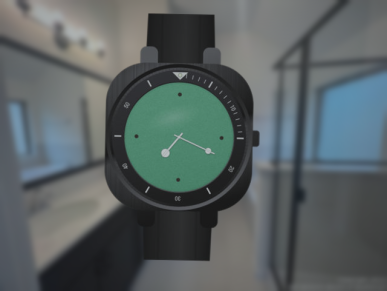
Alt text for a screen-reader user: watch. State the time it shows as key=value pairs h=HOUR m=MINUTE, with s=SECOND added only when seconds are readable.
h=7 m=19
